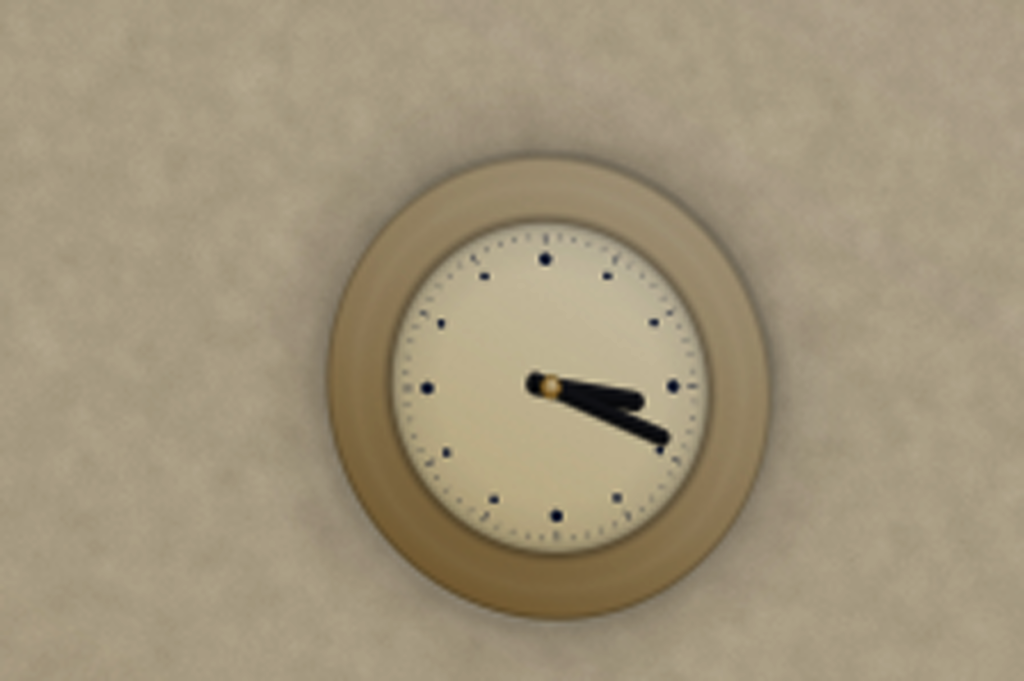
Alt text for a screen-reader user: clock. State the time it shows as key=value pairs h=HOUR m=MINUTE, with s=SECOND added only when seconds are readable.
h=3 m=19
